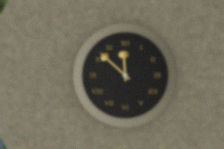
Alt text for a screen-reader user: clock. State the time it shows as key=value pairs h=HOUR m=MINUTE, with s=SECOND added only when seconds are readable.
h=11 m=52
